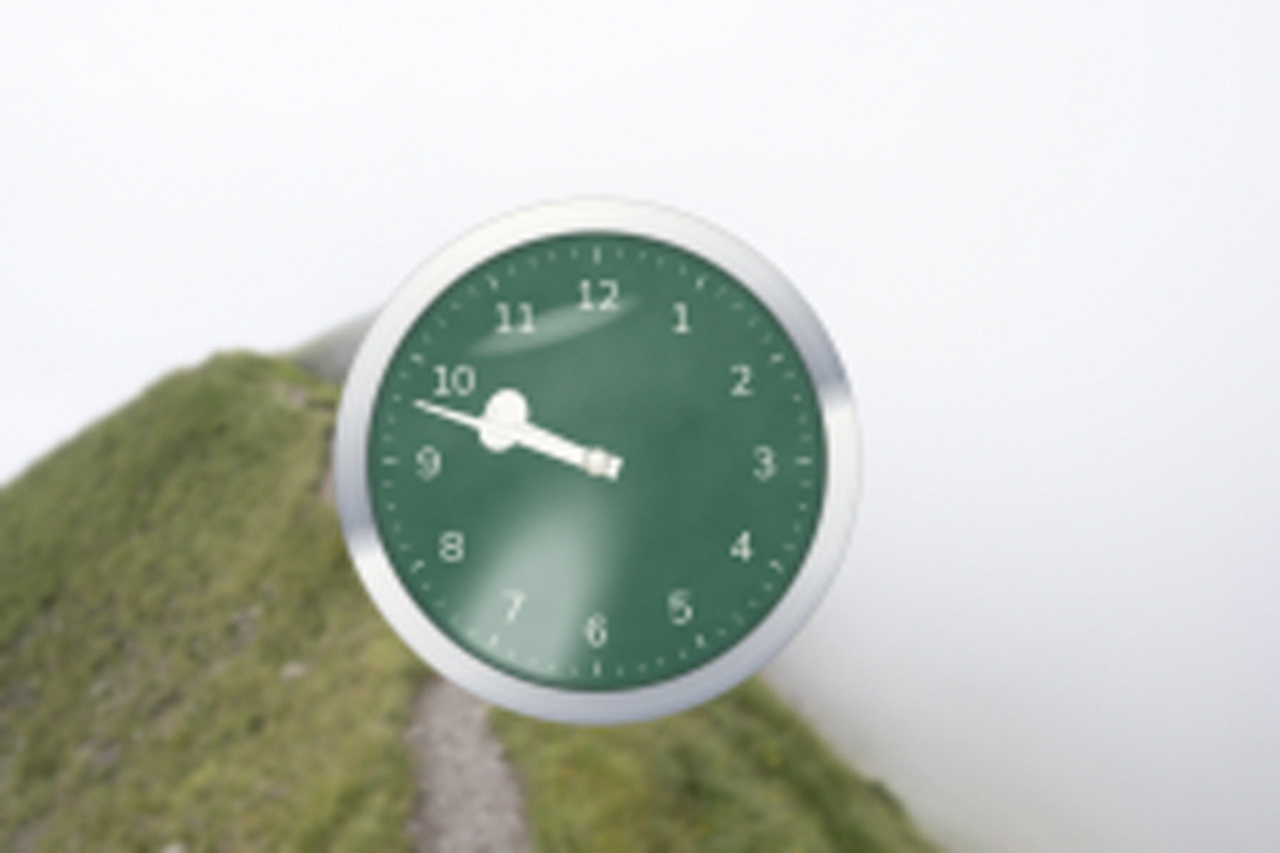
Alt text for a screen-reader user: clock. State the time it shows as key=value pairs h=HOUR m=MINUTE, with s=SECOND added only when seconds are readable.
h=9 m=48
